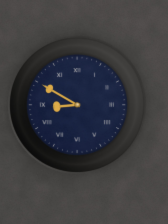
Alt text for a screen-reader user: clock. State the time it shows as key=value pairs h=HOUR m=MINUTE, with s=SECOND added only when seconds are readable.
h=8 m=50
